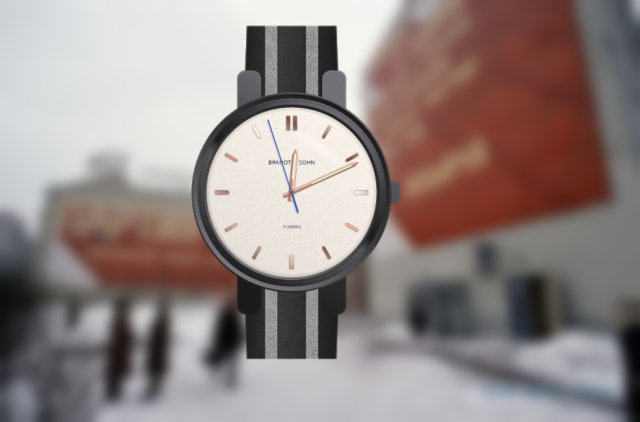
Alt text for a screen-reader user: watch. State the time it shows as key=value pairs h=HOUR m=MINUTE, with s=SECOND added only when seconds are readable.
h=12 m=10 s=57
